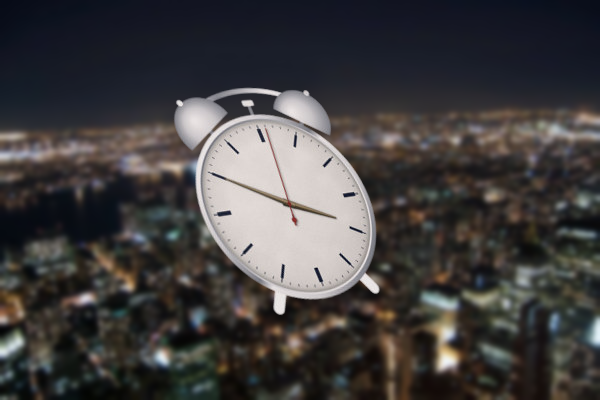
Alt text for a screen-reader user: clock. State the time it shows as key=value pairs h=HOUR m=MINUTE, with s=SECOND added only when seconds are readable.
h=3 m=50 s=1
